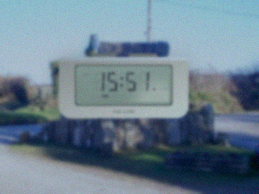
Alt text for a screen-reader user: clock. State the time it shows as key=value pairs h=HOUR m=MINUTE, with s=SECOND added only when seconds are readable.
h=15 m=51
